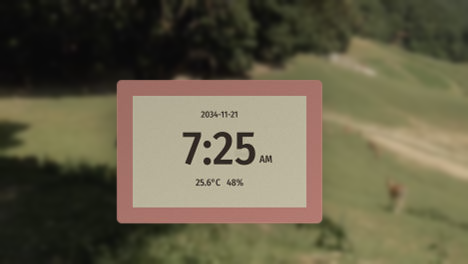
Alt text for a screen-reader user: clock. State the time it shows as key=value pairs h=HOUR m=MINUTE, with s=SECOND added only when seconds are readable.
h=7 m=25
